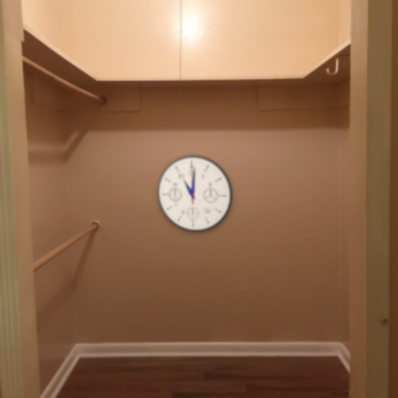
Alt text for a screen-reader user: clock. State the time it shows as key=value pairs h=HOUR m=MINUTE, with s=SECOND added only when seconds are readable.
h=11 m=1
